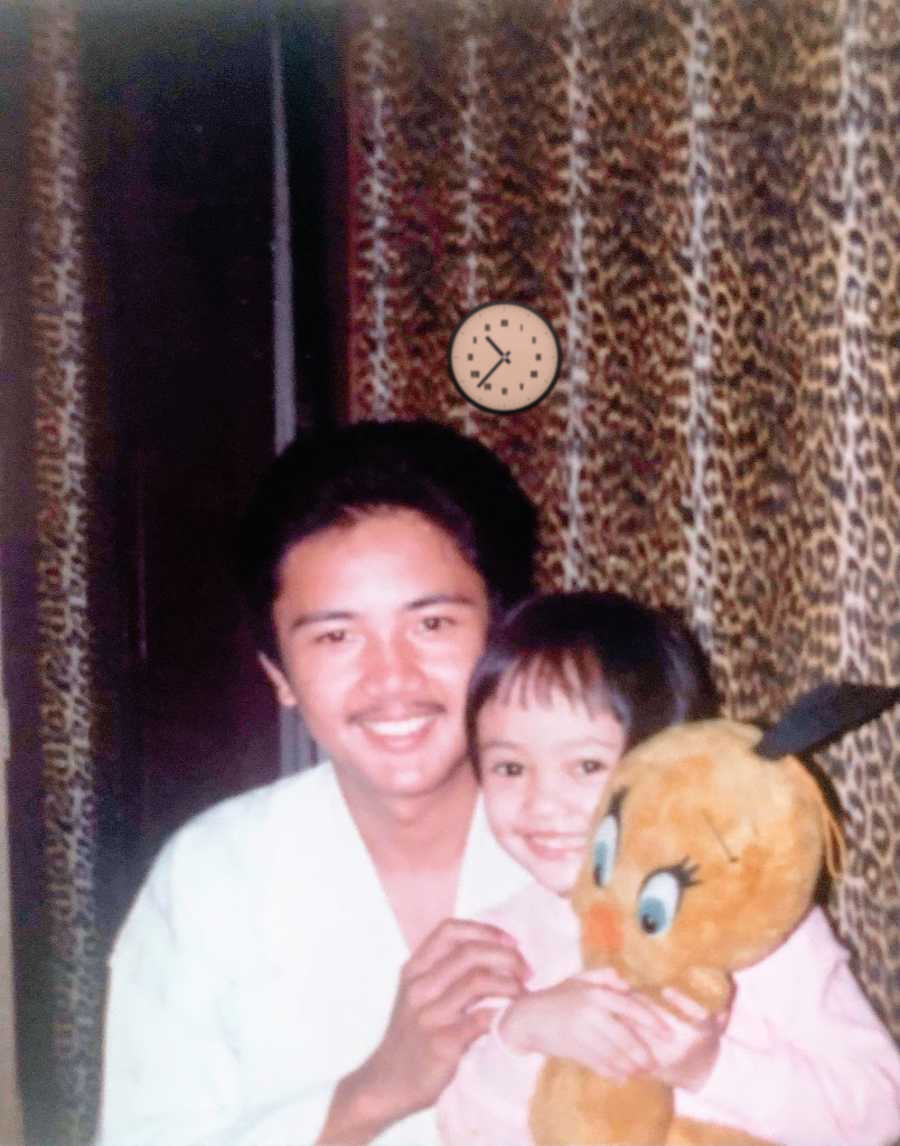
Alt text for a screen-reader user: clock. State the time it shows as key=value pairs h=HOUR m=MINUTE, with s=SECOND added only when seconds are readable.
h=10 m=37
